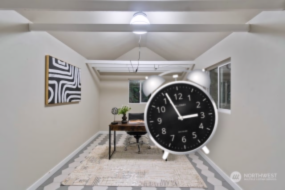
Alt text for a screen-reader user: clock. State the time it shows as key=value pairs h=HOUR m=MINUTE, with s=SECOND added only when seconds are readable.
h=2 m=56
